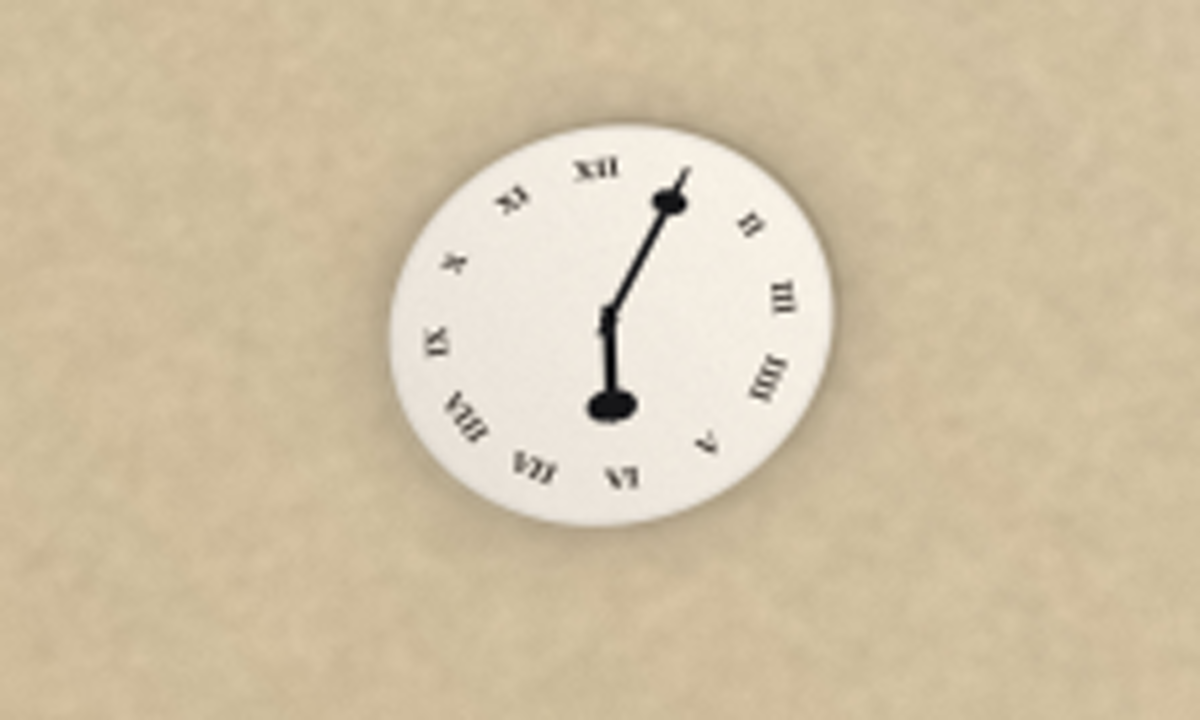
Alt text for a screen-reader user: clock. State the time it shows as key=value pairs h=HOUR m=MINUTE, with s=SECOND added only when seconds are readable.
h=6 m=5
